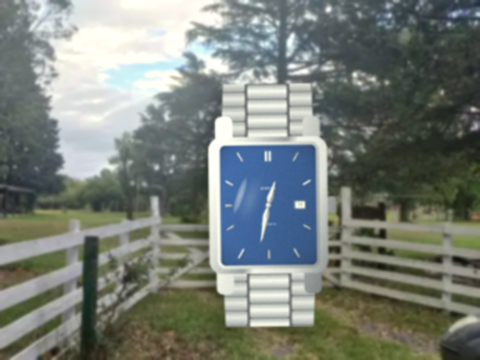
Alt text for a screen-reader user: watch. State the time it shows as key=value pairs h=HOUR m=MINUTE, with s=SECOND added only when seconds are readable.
h=12 m=32
